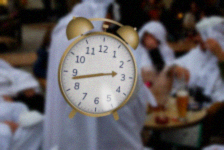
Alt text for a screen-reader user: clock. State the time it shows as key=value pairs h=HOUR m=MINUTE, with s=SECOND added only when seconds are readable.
h=2 m=43
